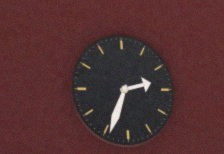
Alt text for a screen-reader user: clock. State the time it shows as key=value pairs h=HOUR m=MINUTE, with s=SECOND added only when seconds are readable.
h=2 m=34
